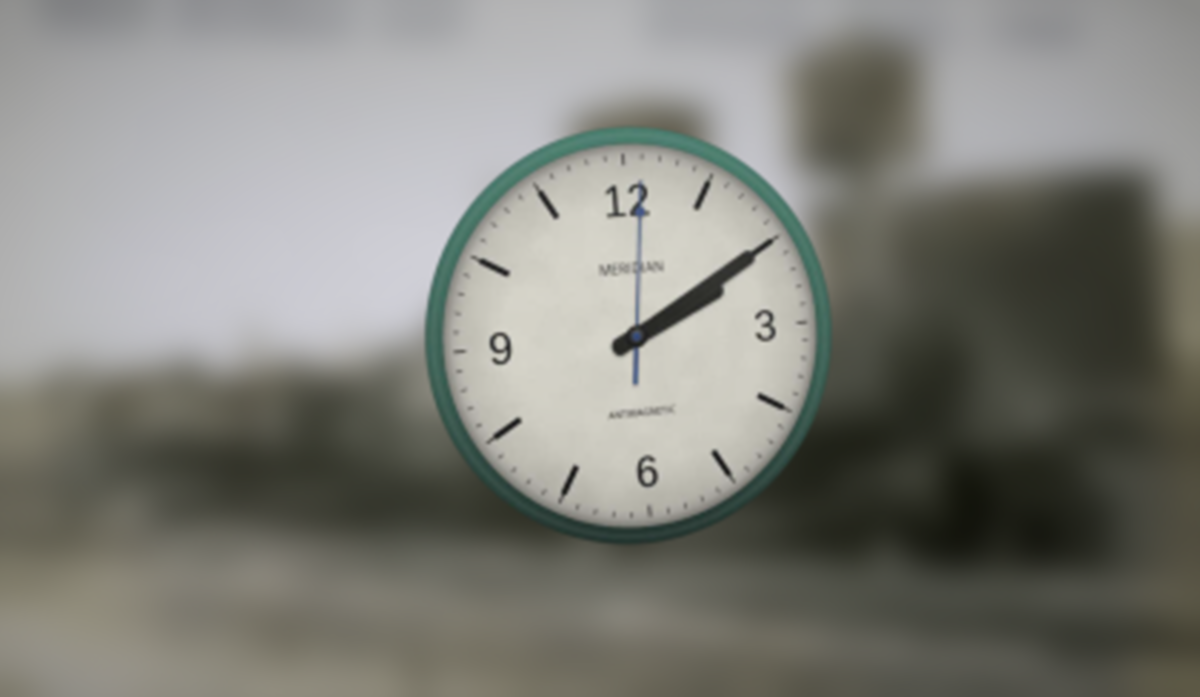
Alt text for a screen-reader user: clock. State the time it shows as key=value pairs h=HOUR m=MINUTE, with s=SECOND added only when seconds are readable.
h=2 m=10 s=1
